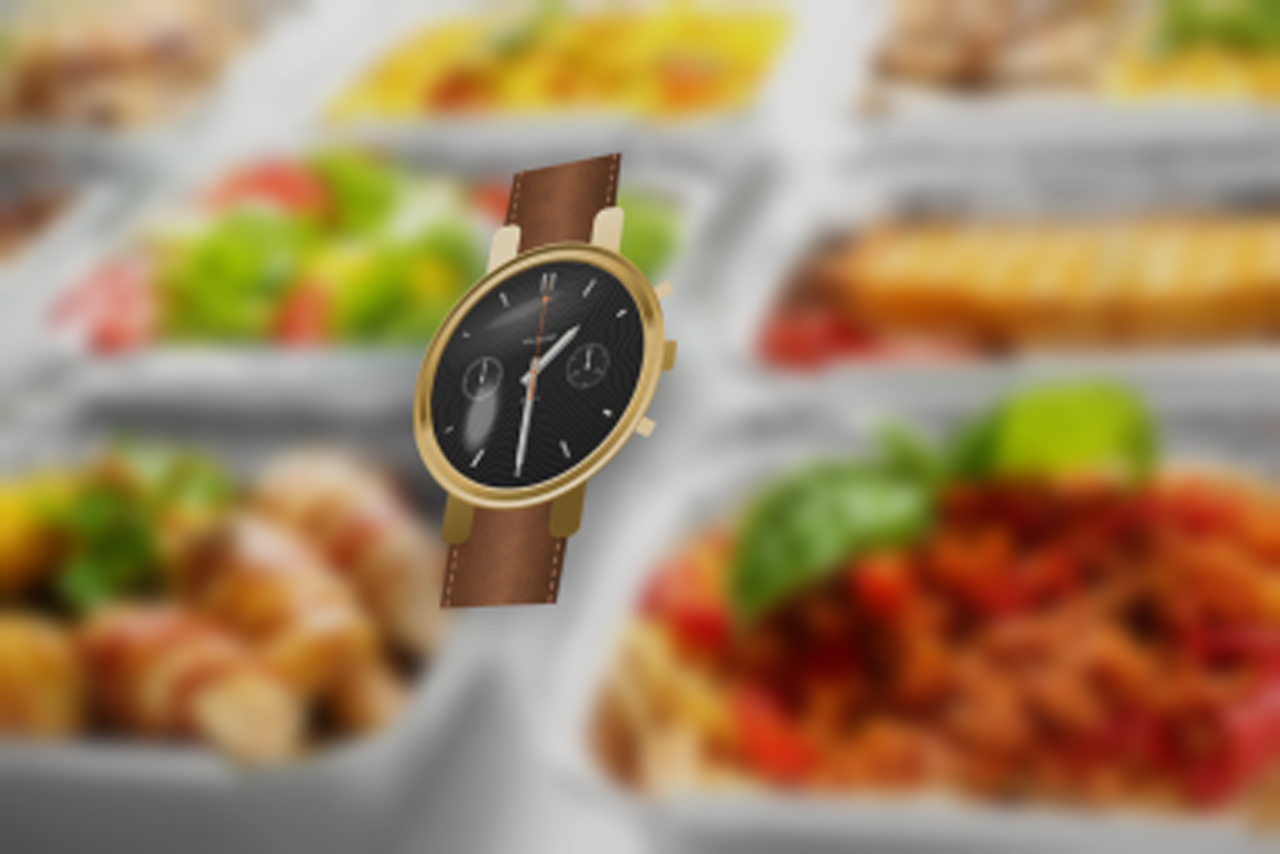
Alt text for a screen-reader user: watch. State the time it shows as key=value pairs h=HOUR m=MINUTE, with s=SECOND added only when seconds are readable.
h=1 m=30
